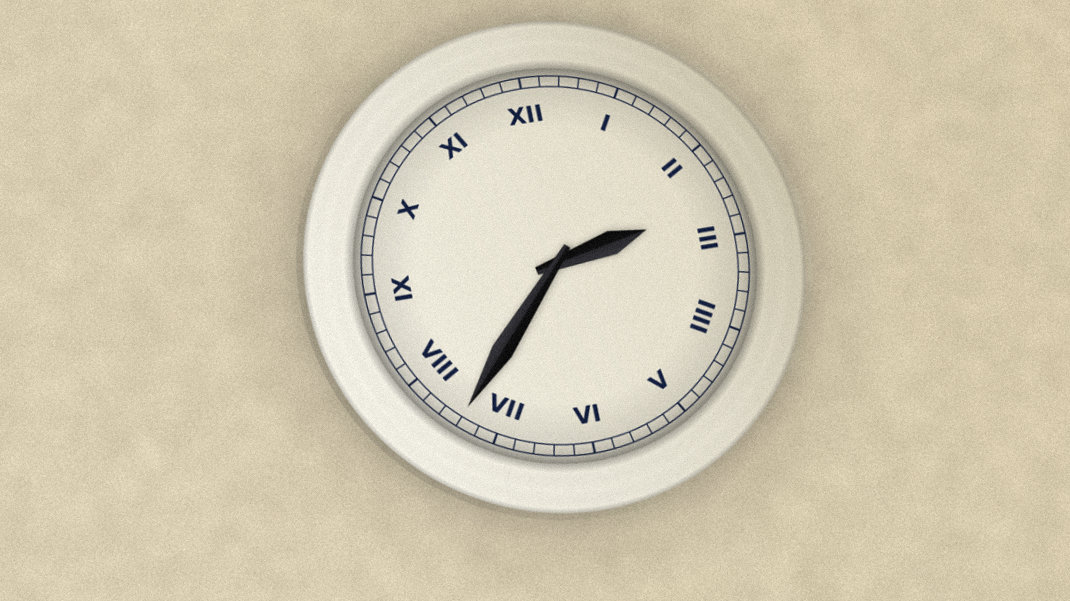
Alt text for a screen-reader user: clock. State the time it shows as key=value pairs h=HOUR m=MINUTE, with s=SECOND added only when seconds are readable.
h=2 m=37
